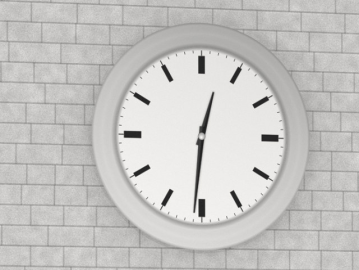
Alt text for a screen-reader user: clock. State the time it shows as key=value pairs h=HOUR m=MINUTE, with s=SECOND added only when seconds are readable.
h=12 m=31
